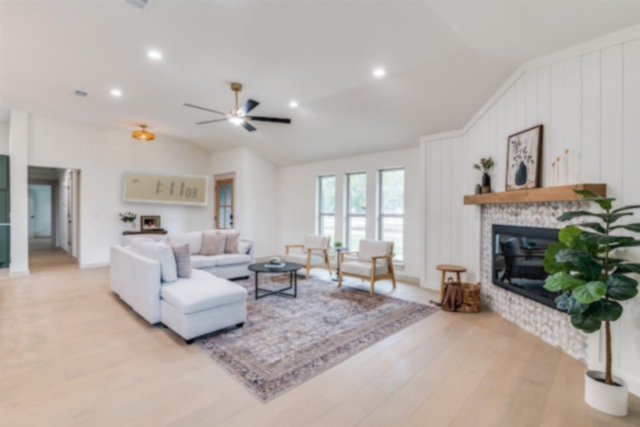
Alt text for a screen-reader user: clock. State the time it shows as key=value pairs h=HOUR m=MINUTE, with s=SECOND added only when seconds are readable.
h=1 m=11
